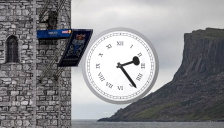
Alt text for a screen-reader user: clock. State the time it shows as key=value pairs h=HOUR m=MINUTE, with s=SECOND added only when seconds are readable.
h=2 m=24
